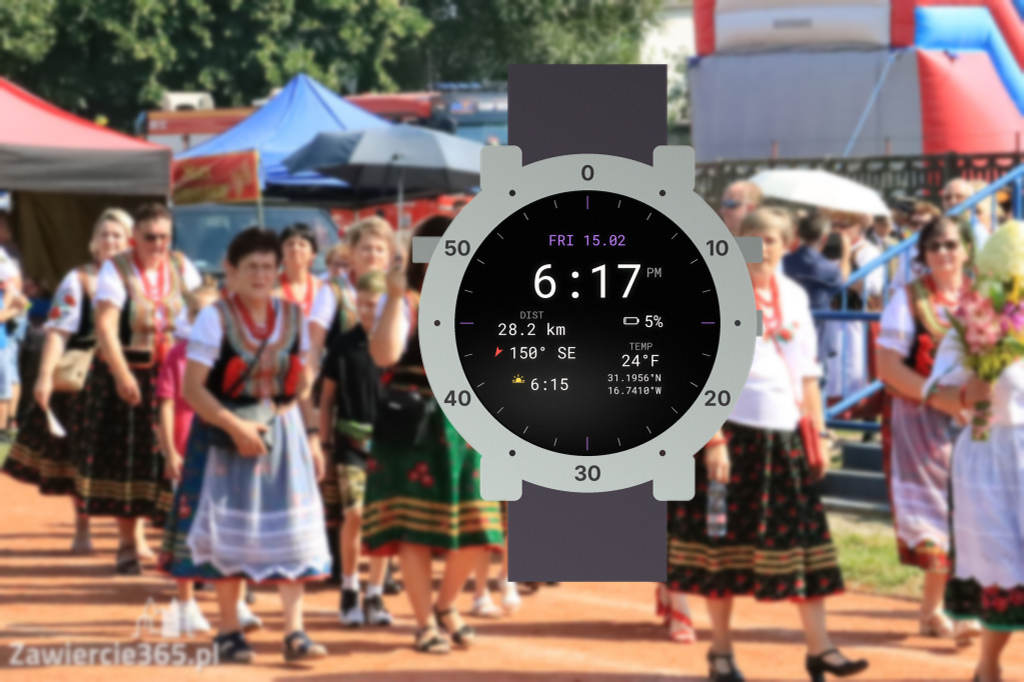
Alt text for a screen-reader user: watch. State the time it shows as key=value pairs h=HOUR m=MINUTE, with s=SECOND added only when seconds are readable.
h=6 m=17
